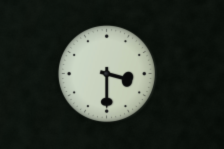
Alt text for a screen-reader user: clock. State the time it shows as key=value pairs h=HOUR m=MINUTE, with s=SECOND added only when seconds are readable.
h=3 m=30
